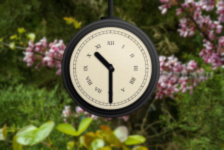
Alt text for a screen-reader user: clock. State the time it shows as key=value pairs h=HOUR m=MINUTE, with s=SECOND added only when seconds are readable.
h=10 m=30
